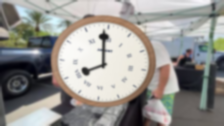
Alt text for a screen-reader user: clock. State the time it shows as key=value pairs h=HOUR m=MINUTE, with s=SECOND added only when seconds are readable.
h=7 m=59
